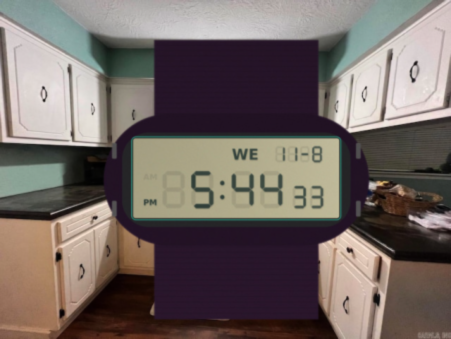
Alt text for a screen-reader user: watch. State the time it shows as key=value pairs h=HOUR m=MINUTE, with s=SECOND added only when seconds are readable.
h=5 m=44 s=33
